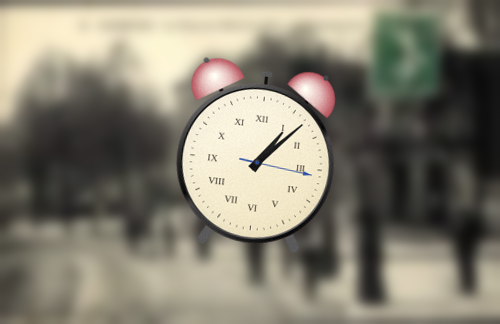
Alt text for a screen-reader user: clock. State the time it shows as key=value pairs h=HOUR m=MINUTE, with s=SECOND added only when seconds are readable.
h=1 m=7 s=16
